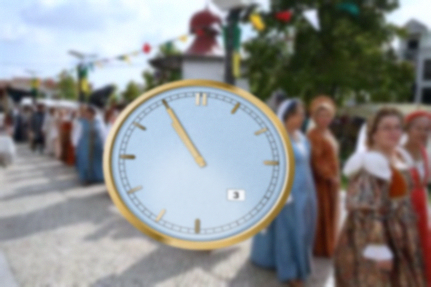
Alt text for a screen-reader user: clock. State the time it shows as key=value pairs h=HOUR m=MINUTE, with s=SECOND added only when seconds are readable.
h=10 m=55
